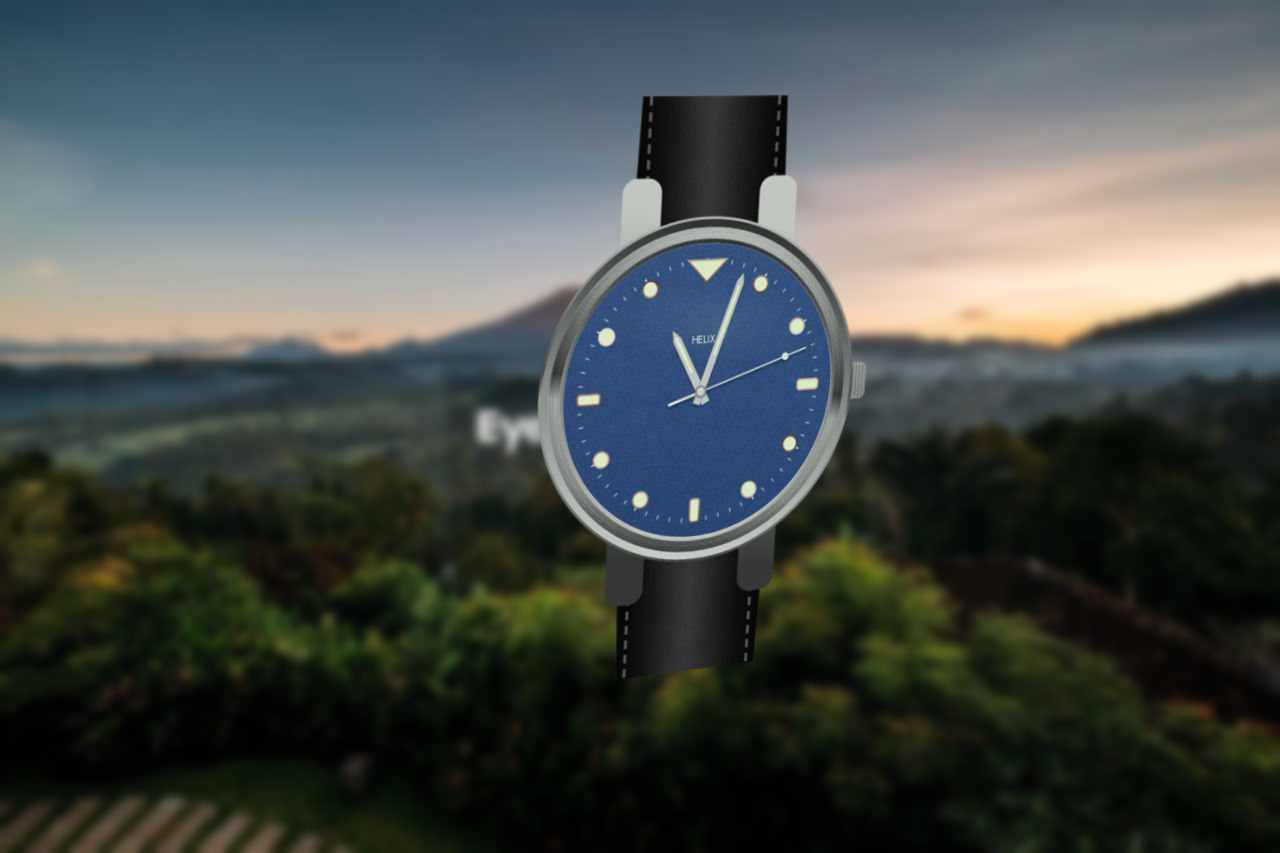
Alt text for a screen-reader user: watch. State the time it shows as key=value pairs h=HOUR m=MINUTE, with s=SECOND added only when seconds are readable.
h=11 m=3 s=12
